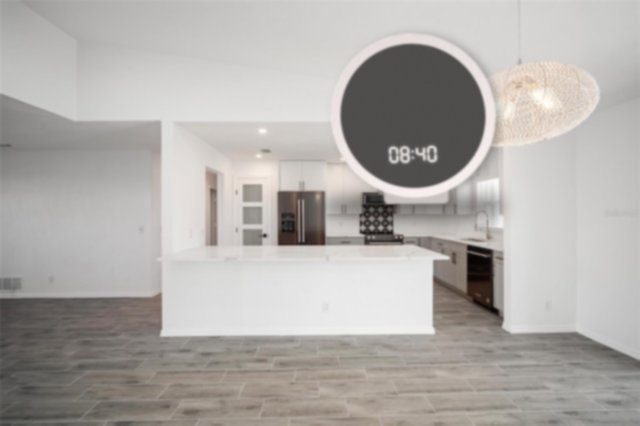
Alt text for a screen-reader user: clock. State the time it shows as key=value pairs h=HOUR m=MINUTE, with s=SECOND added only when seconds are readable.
h=8 m=40
